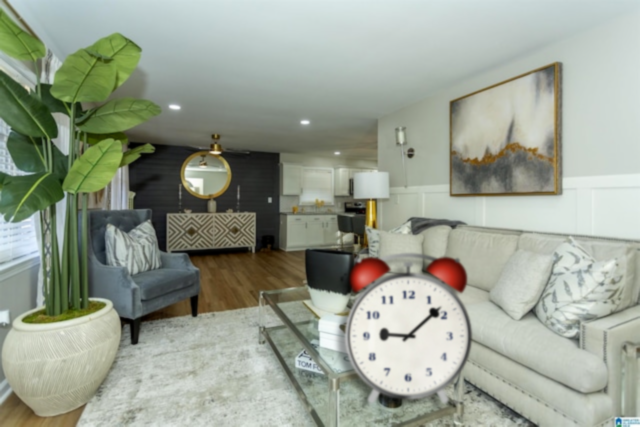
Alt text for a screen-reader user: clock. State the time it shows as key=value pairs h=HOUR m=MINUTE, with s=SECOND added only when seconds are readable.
h=9 m=8
